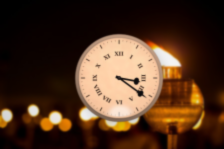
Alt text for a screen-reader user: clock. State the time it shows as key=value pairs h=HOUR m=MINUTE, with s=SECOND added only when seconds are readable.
h=3 m=21
